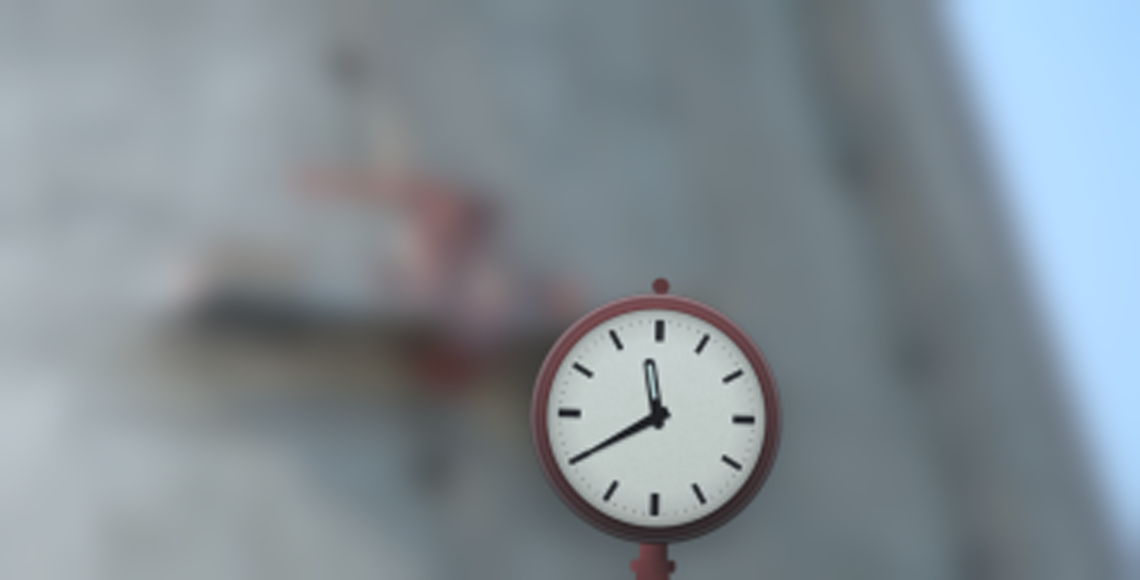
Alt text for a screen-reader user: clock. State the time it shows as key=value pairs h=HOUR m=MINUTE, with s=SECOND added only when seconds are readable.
h=11 m=40
